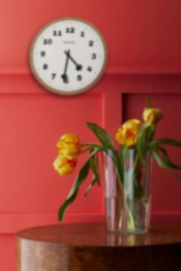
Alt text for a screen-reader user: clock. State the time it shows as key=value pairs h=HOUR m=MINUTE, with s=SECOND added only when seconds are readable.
h=4 m=31
